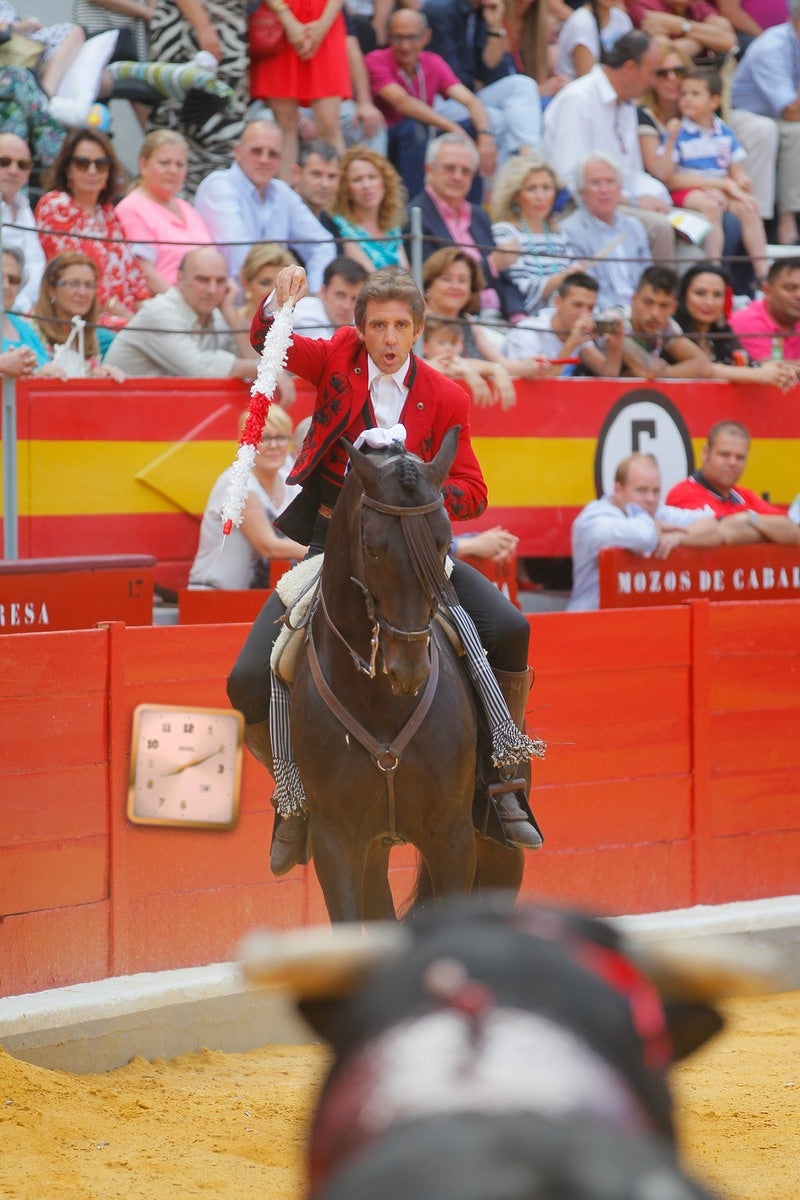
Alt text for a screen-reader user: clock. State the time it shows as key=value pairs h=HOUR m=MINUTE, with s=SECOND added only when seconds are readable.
h=8 m=10
